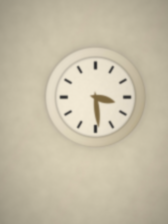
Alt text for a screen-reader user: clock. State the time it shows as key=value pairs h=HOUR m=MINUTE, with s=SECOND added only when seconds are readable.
h=3 m=29
